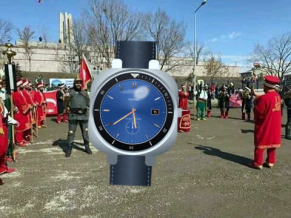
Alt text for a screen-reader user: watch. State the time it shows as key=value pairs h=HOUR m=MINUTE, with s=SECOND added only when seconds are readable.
h=5 m=39
